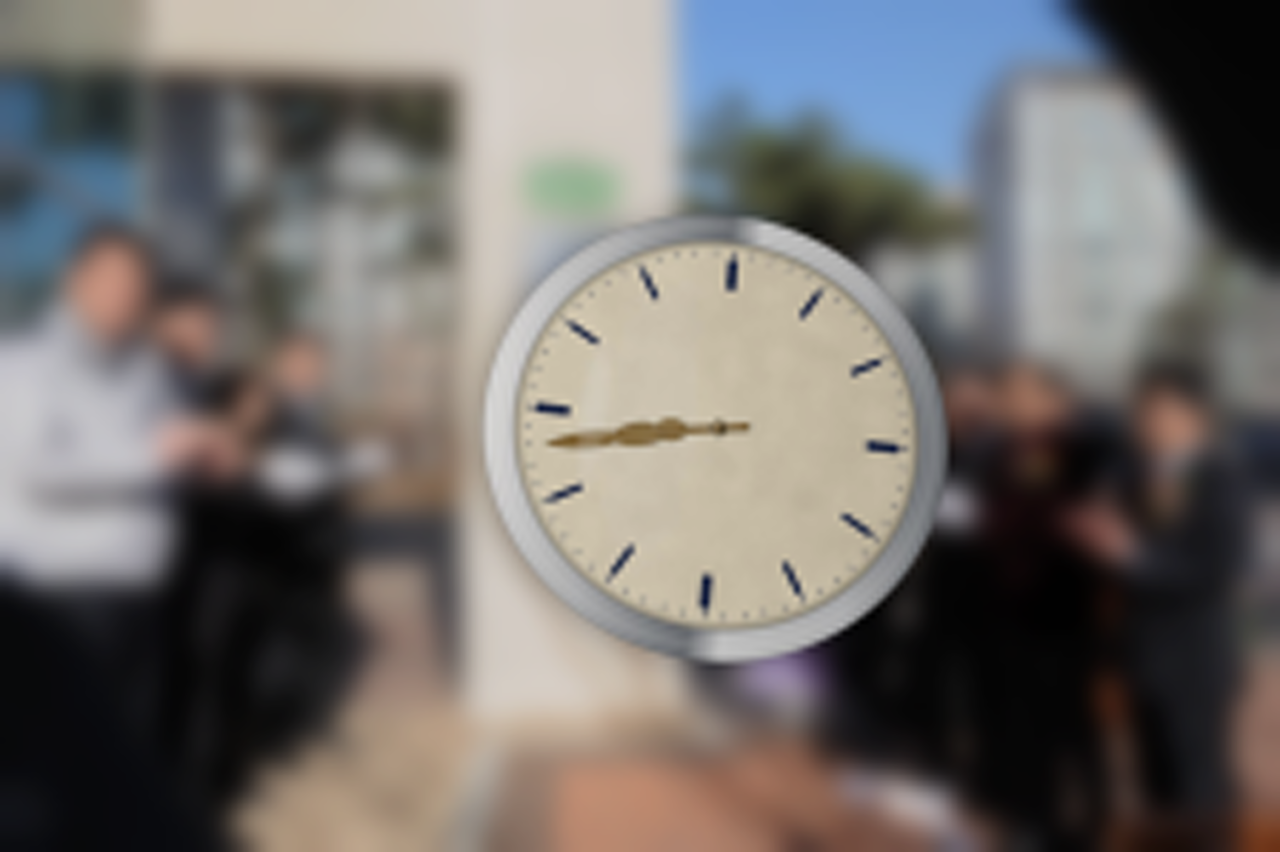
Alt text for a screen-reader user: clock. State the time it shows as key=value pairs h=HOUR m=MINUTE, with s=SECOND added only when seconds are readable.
h=8 m=43
